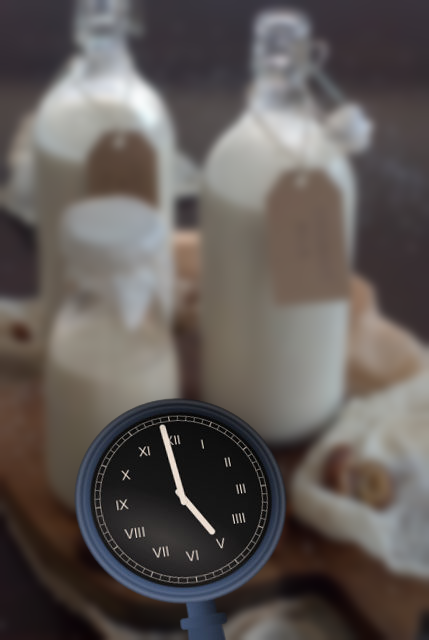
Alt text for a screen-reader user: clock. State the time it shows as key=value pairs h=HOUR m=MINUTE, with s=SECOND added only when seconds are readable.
h=4 m=59
